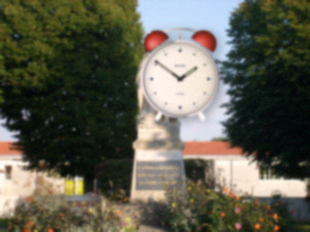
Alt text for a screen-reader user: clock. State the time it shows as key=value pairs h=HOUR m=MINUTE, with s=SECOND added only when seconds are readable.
h=1 m=51
